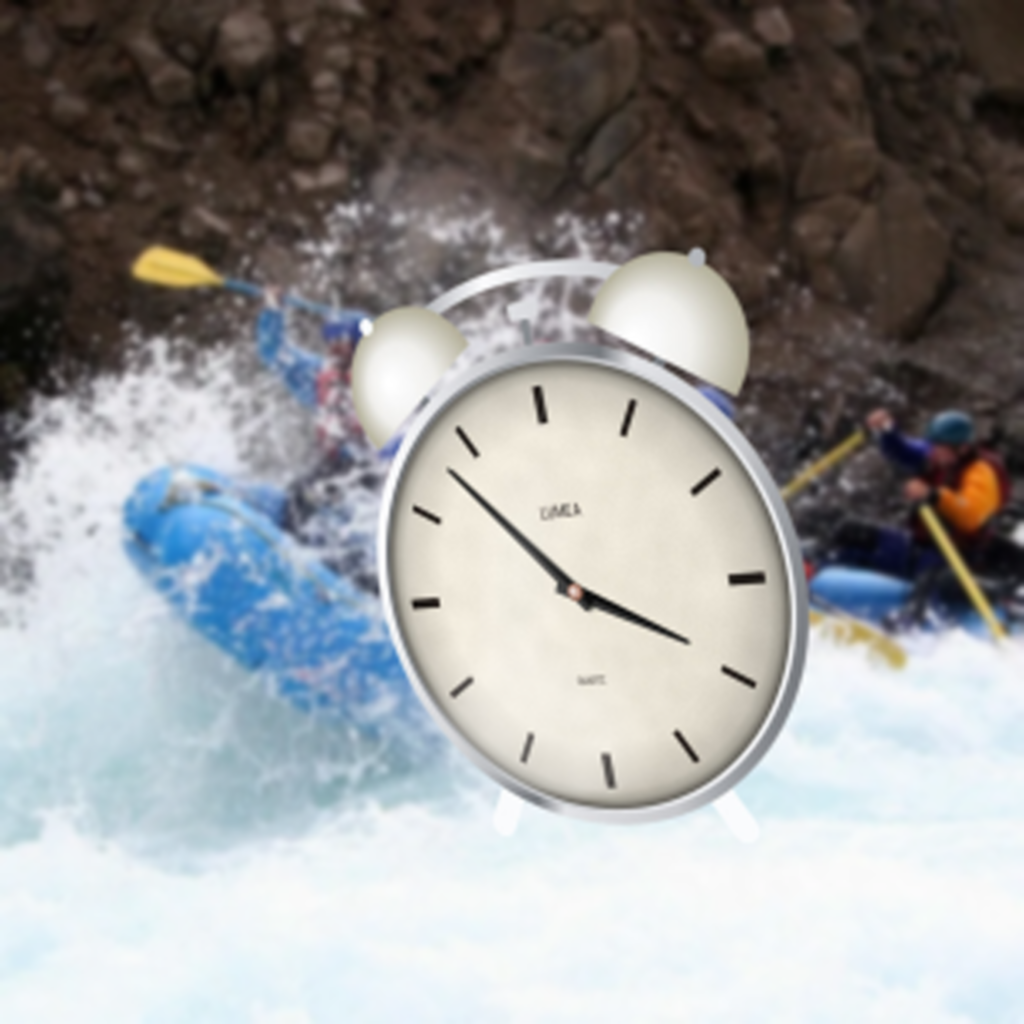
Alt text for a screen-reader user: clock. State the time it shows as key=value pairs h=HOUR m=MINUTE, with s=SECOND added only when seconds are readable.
h=3 m=53
